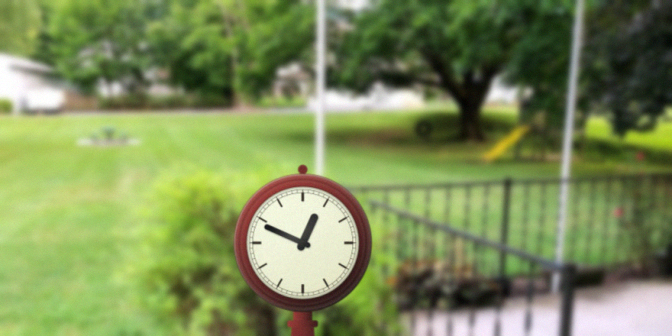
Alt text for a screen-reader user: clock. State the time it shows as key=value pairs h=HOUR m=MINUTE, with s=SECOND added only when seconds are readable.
h=12 m=49
